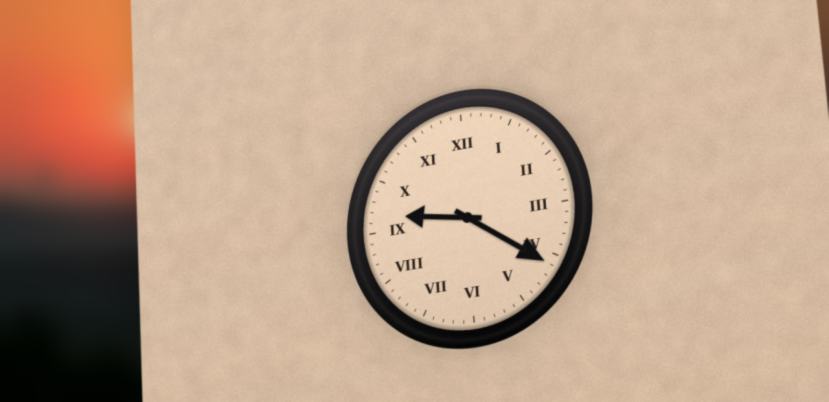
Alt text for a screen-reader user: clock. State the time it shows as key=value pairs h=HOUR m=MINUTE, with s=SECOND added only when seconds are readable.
h=9 m=21
